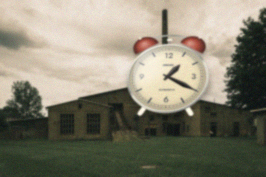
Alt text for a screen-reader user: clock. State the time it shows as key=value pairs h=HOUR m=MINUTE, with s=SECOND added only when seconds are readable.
h=1 m=20
